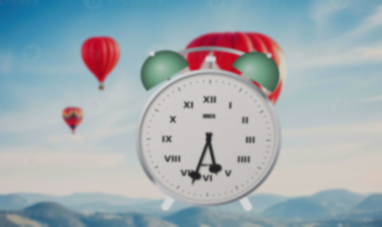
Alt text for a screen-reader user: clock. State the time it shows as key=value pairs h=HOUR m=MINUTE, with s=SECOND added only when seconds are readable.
h=5 m=33
